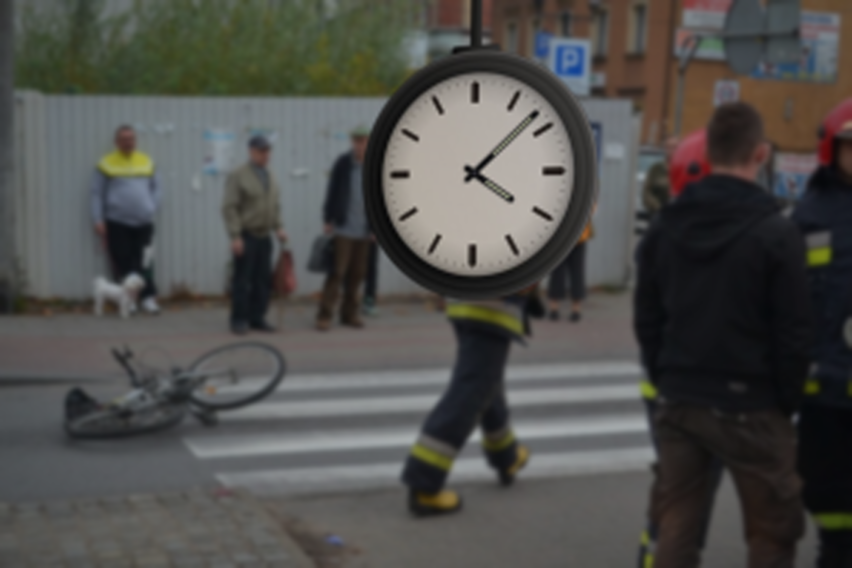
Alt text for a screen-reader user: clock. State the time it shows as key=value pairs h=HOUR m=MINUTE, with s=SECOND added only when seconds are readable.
h=4 m=8
